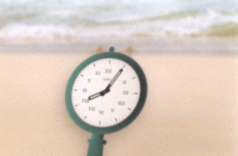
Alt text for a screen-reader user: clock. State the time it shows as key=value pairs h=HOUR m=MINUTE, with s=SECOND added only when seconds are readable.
h=8 m=5
